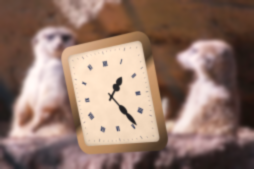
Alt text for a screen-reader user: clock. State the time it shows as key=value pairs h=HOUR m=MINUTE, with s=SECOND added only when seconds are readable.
h=1 m=24
